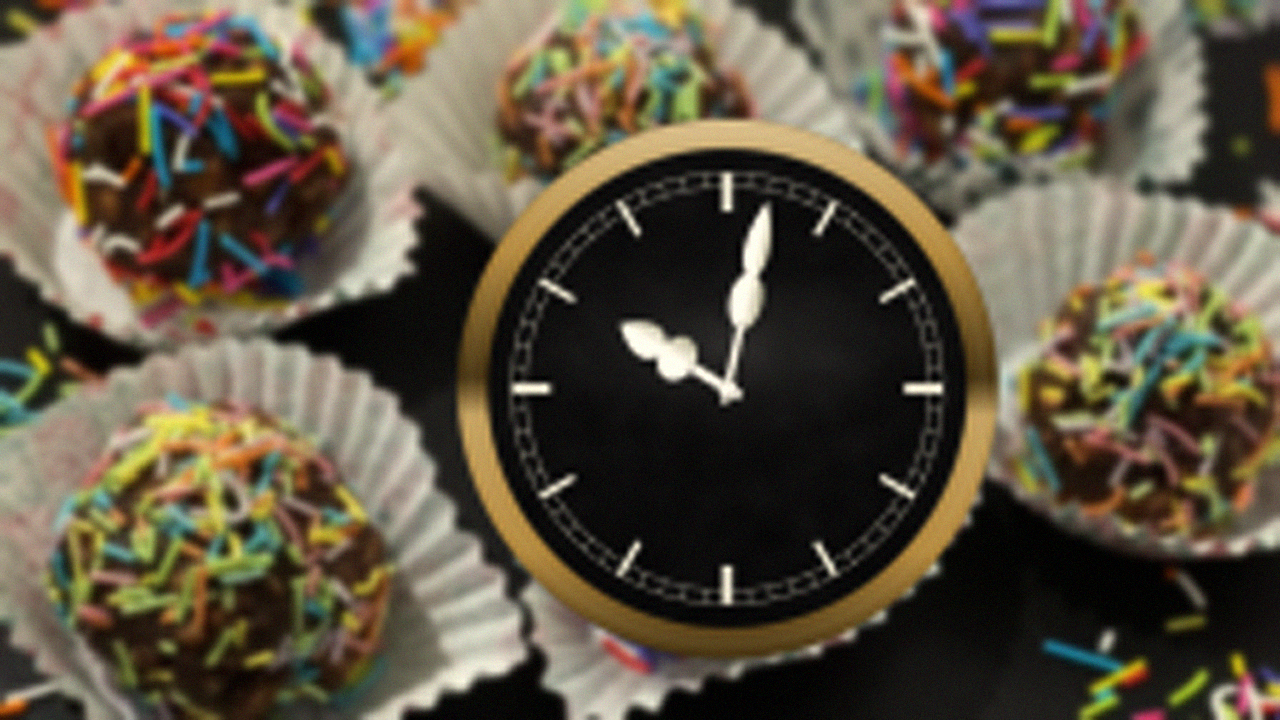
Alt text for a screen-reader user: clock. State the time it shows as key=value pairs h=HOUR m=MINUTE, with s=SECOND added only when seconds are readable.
h=10 m=2
